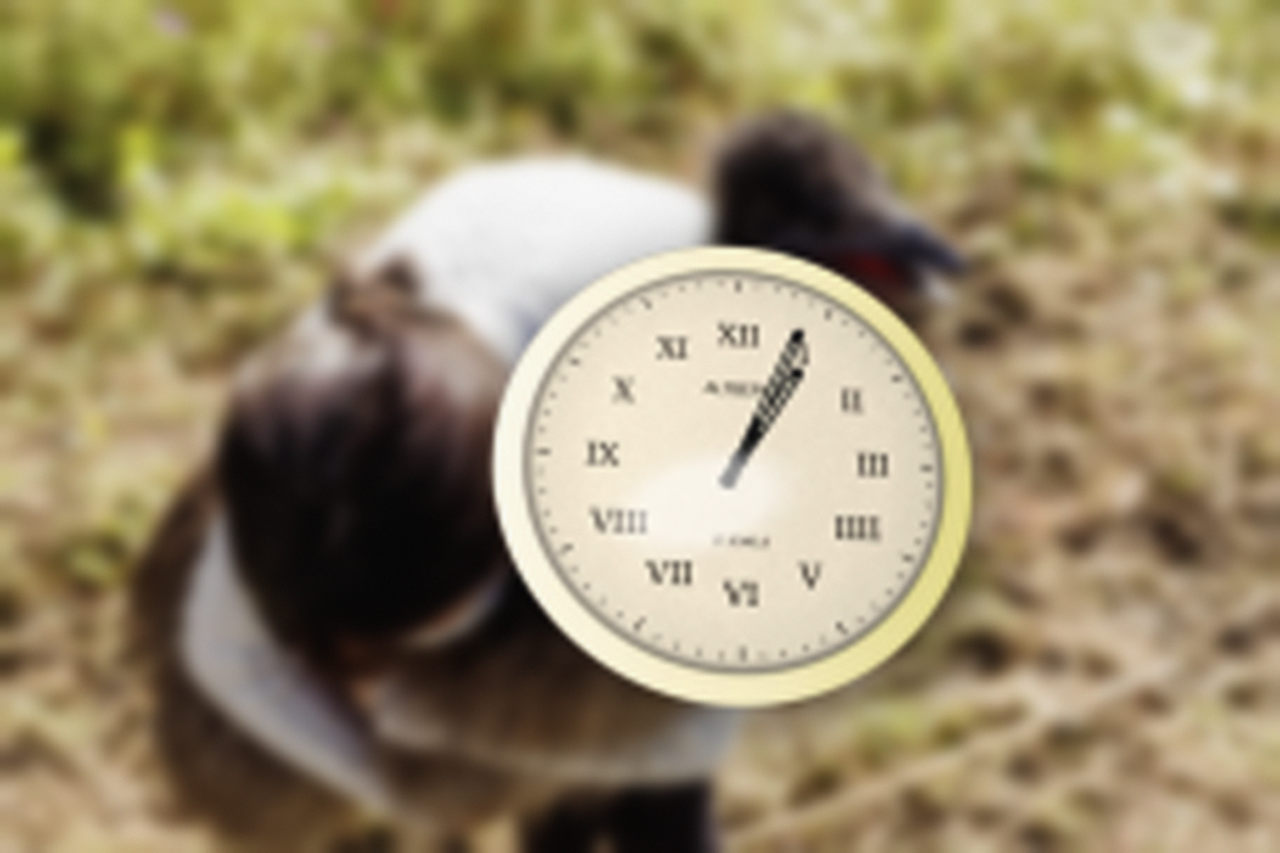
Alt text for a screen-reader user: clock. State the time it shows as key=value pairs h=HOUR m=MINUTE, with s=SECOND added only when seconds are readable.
h=1 m=4
